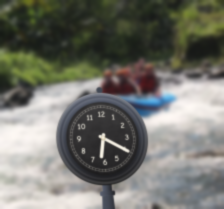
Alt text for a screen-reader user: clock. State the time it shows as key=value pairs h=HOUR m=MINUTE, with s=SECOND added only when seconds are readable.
h=6 m=20
